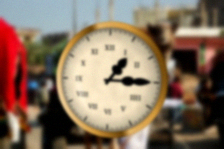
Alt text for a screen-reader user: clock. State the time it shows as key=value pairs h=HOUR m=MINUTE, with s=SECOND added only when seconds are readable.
h=1 m=15
